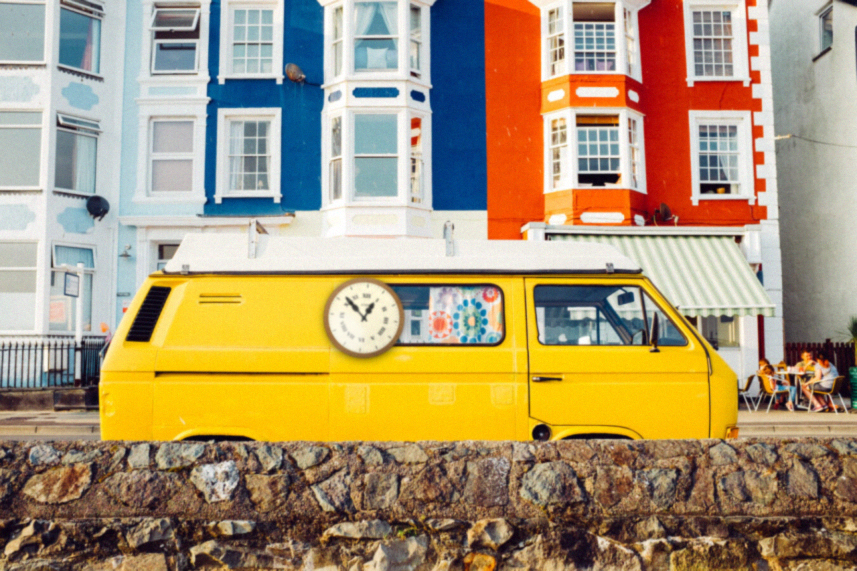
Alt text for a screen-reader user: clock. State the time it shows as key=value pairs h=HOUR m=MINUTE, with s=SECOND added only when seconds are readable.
h=12 m=52
